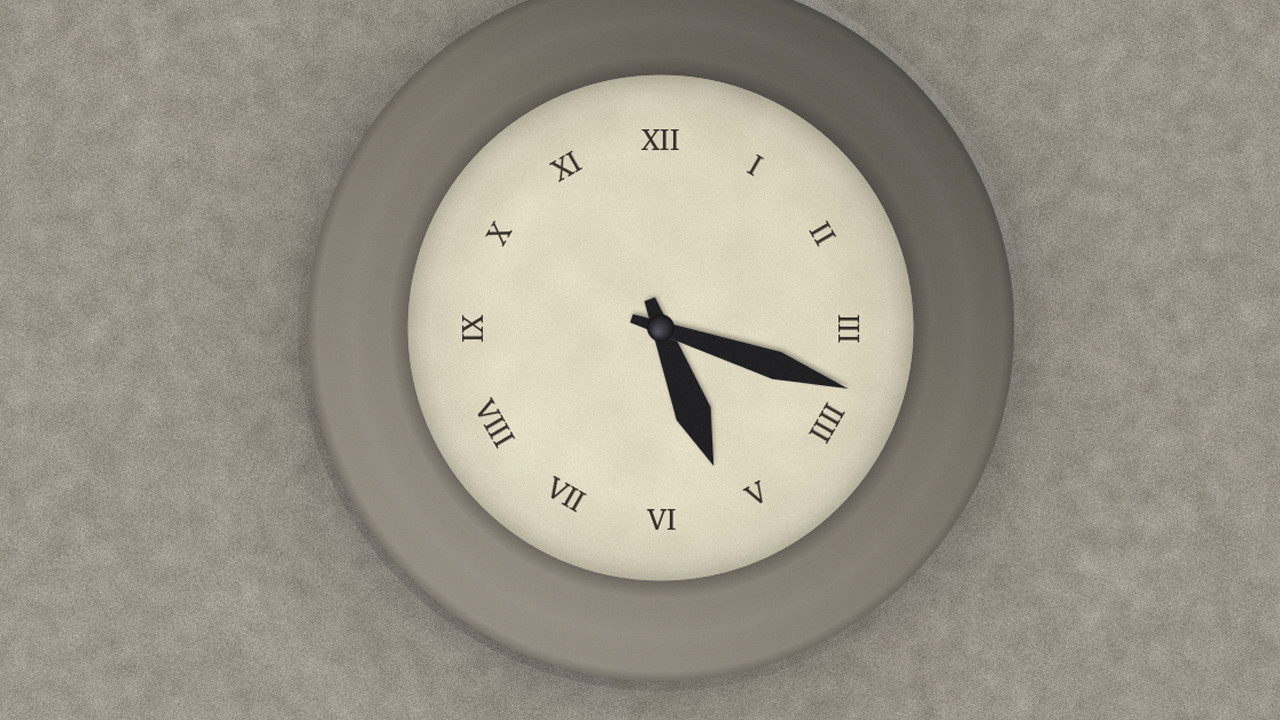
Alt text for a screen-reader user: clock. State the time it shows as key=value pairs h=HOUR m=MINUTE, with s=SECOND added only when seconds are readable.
h=5 m=18
